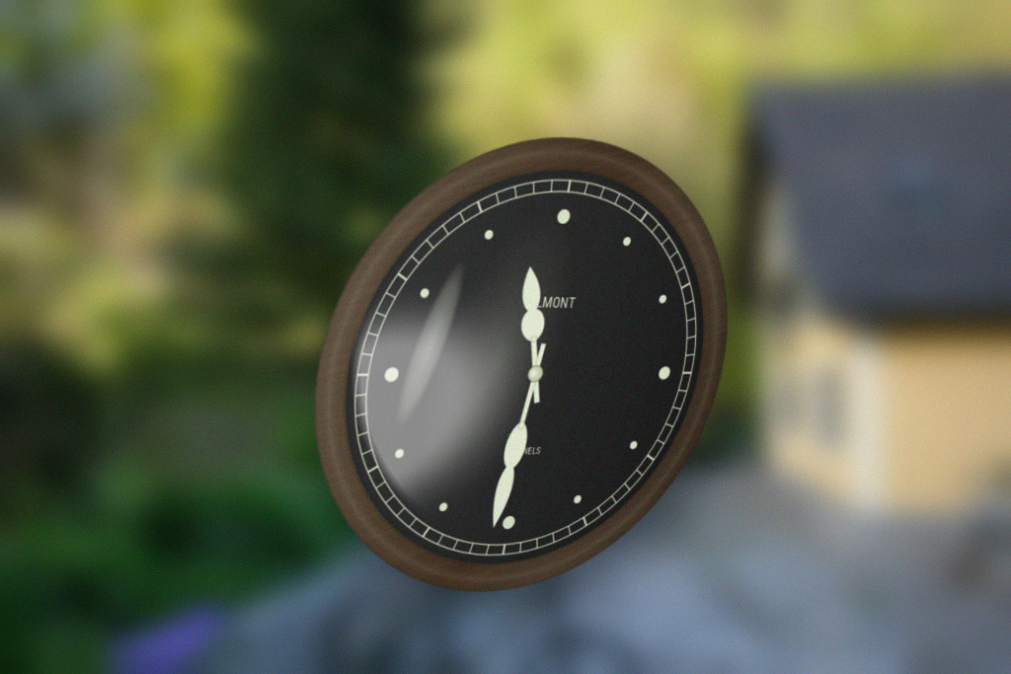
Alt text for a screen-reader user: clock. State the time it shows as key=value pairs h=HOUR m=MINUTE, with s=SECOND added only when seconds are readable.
h=11 m=31
